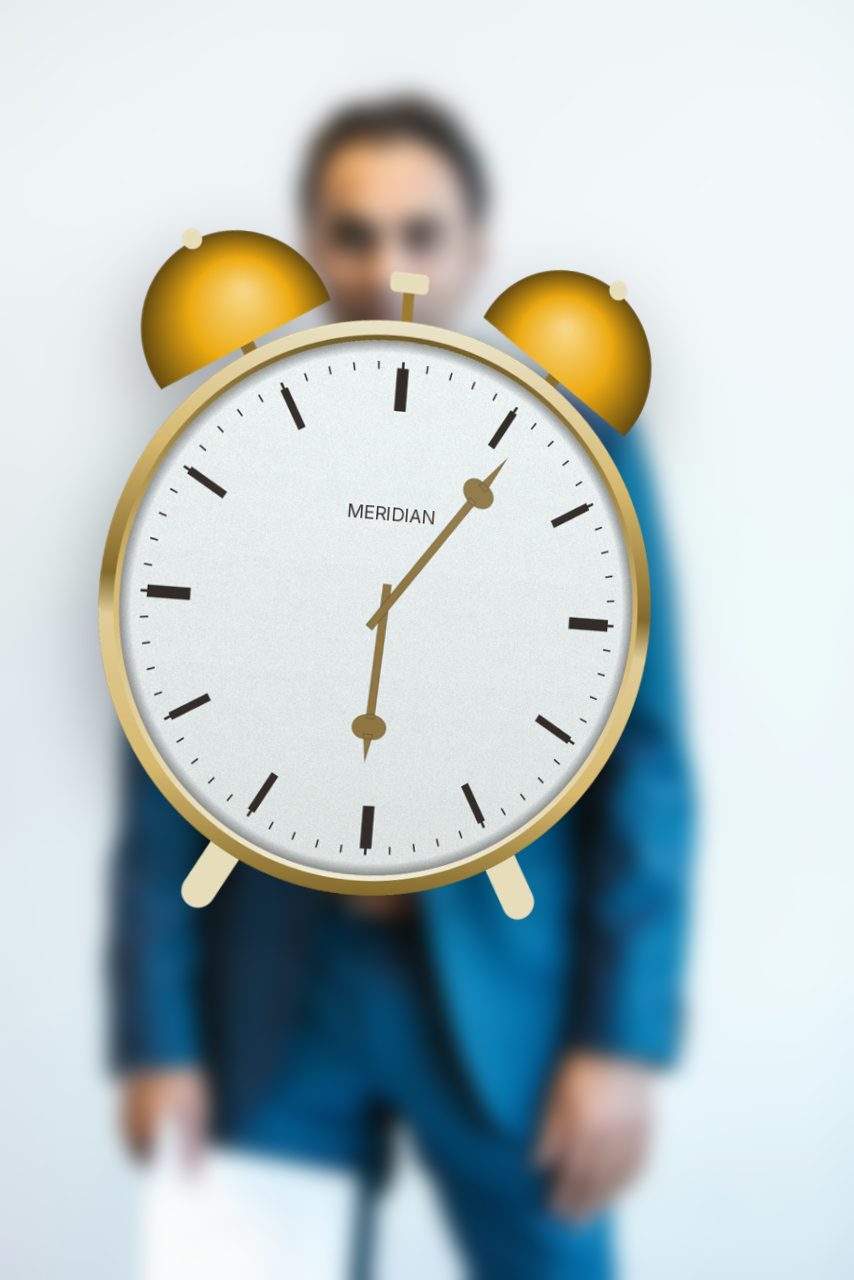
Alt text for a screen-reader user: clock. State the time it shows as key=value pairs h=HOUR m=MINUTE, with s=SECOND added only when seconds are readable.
h=6 m=6
